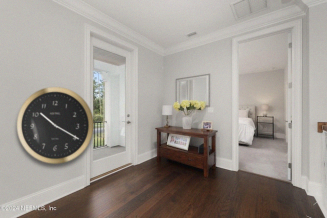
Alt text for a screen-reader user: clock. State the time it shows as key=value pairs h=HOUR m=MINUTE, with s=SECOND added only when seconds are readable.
h=10 m=20
